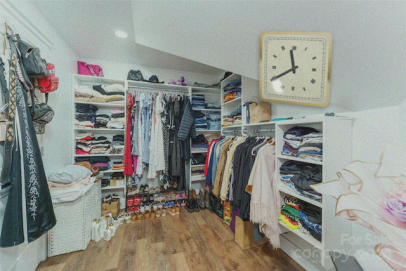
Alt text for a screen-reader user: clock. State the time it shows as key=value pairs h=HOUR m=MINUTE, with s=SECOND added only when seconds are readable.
h=11 m=40
